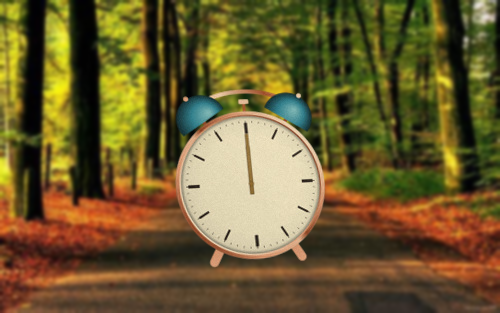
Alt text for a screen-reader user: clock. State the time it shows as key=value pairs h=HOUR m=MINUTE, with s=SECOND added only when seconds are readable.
h=12 m=0
